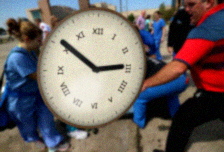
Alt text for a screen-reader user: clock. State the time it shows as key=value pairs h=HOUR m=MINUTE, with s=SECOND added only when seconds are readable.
h=2 m=51
